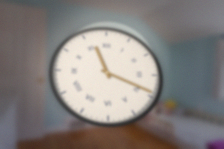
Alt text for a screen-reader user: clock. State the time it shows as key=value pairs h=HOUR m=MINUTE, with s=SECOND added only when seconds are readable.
h=11 m=19
